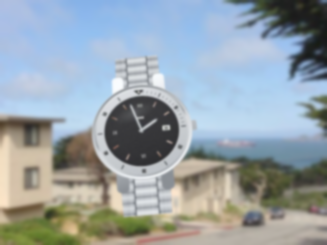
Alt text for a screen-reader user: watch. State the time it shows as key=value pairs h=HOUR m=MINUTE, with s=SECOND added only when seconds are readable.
h=1 m=57
